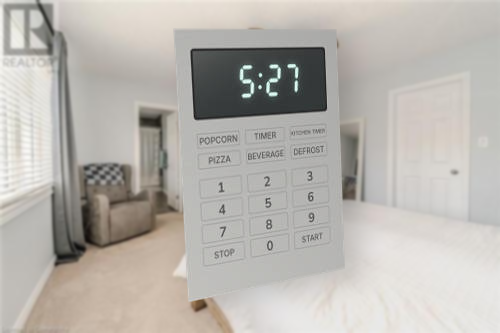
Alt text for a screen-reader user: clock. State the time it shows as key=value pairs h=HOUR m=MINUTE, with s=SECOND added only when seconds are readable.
h=5 m=27
